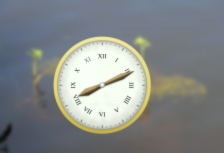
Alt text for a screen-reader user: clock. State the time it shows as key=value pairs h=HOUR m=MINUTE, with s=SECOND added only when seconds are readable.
h=8 m=11
